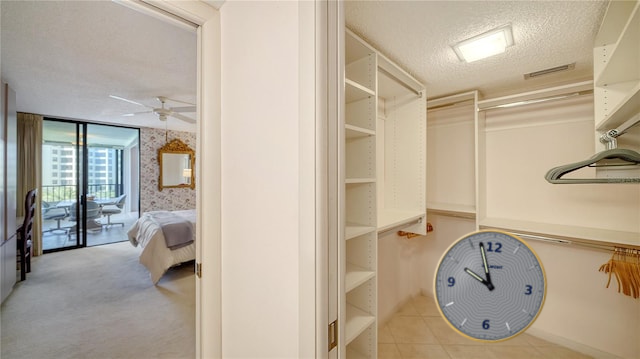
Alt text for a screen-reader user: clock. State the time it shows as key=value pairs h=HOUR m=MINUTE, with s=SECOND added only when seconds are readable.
h=9 m=57
